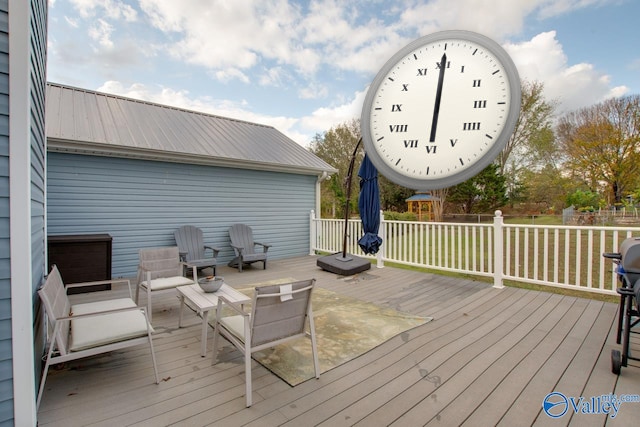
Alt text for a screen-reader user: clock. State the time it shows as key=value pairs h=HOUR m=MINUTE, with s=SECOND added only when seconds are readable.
h=6 m=0
